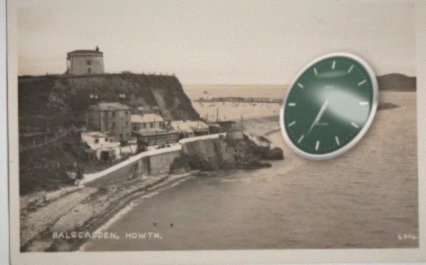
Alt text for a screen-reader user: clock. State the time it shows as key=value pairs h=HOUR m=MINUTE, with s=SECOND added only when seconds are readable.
h=6 m=34
